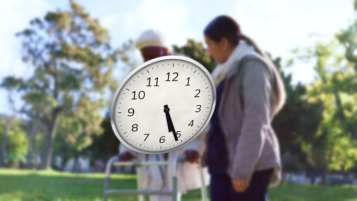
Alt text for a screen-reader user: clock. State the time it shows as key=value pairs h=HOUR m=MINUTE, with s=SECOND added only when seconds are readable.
h=5 m=26
